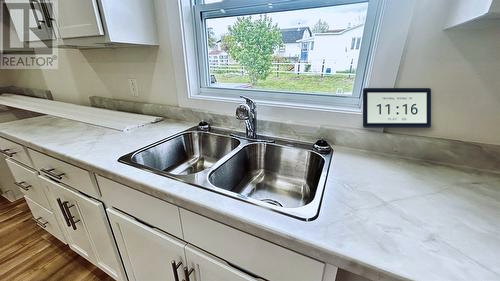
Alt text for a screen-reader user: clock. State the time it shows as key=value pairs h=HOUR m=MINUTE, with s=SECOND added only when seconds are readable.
h=11 m=16
